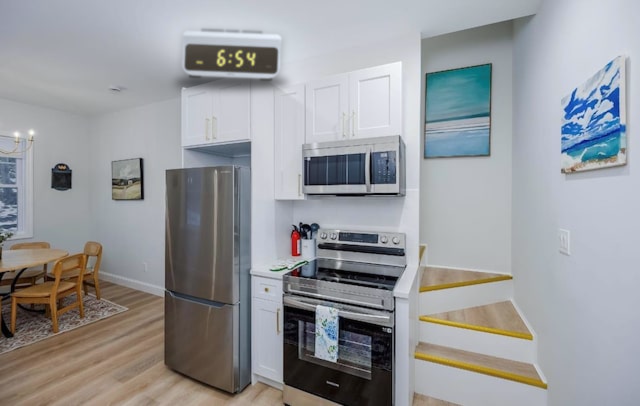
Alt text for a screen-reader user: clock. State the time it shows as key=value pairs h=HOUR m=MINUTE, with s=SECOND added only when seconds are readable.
h=6 m=54
